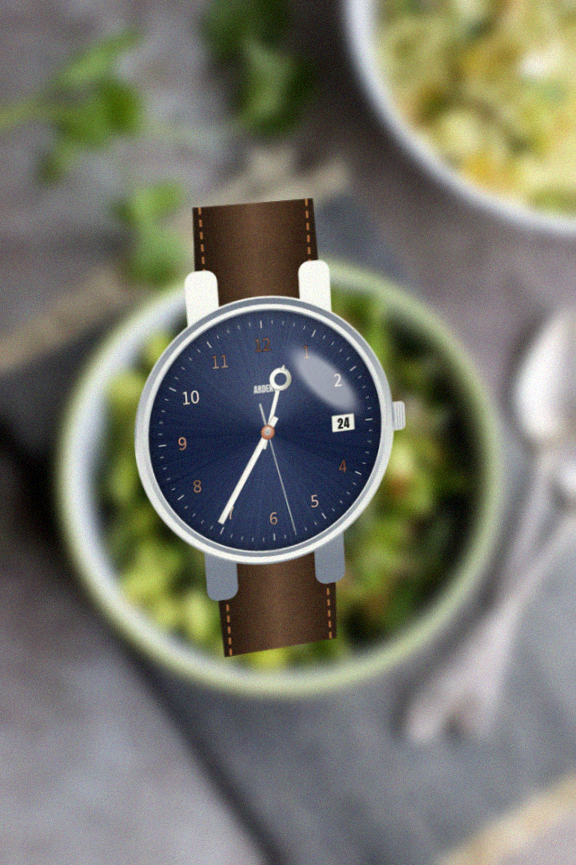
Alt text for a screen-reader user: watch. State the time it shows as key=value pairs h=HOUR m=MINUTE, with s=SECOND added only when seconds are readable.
h=12 m=35 s=28
